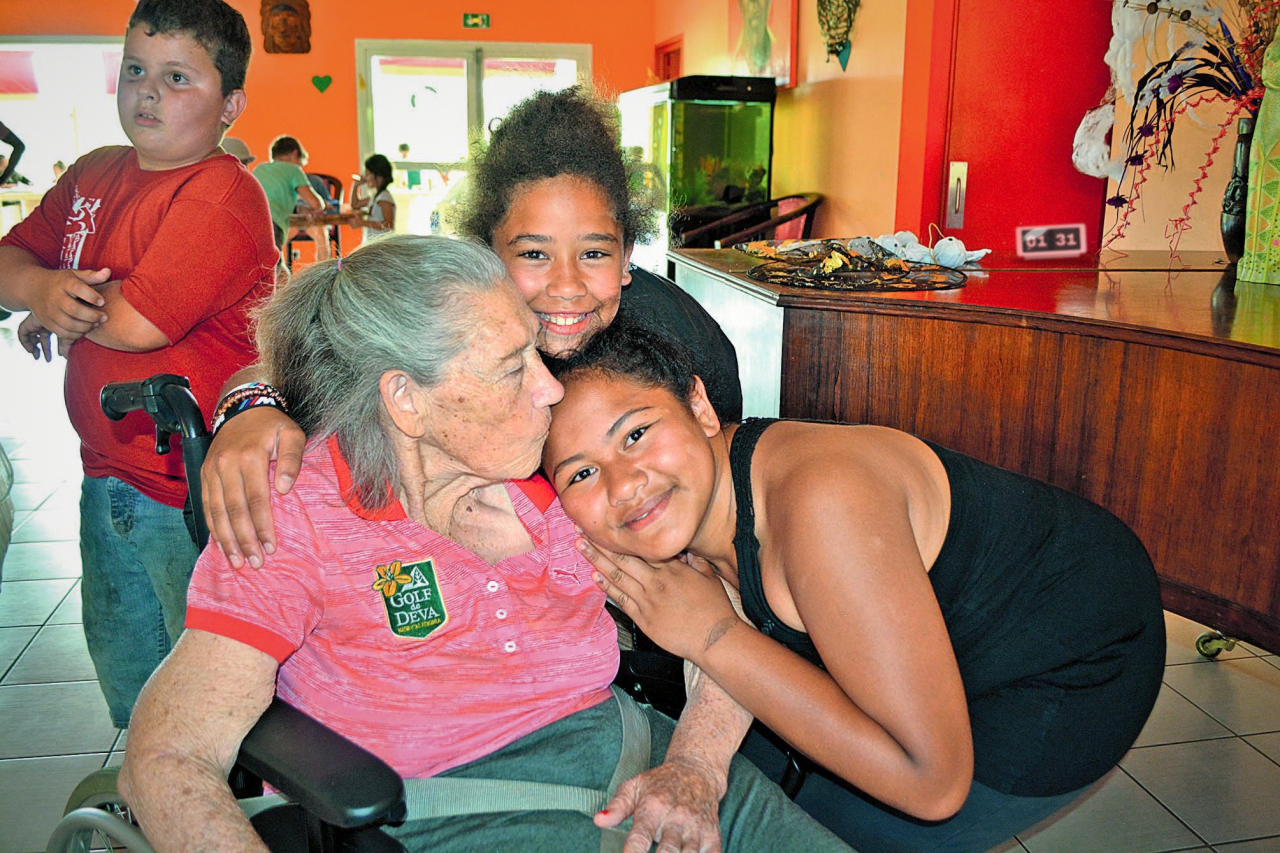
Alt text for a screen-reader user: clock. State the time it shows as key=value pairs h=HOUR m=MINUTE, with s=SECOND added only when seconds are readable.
h=1 m=31
